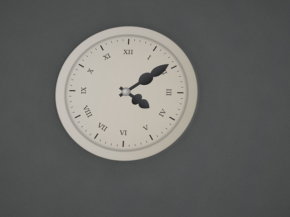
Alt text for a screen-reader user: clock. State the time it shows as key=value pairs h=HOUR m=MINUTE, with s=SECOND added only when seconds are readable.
h=4 m=9
